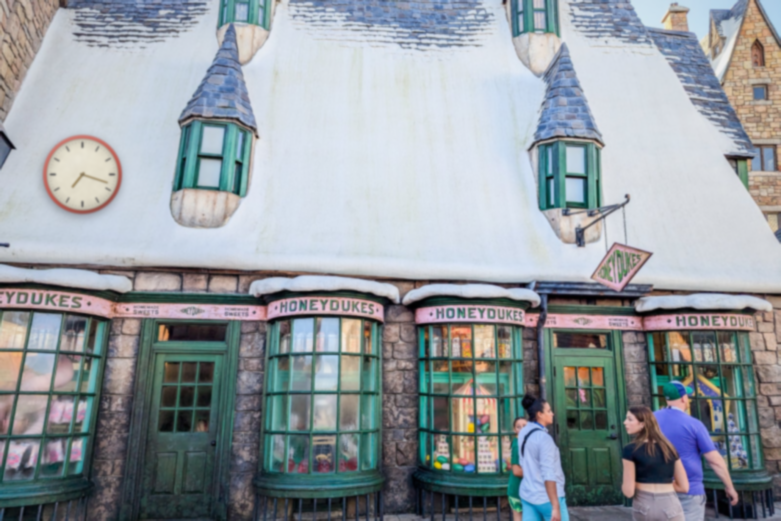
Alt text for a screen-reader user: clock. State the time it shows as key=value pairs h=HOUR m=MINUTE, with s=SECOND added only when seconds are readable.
h=7 m=18
